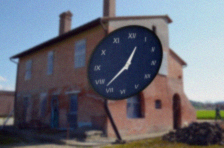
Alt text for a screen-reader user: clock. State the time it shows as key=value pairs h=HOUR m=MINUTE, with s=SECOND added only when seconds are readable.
h=12 m=37
